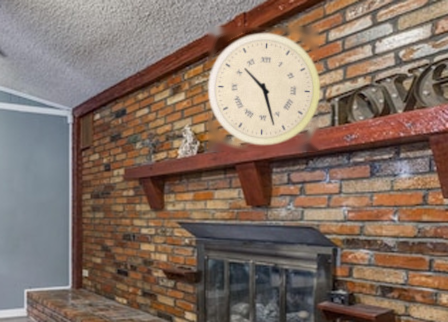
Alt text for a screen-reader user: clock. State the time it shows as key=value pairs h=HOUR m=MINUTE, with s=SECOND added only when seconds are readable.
h=10 m=27
